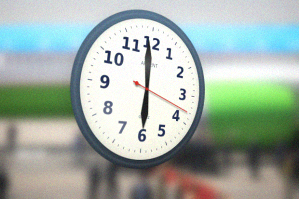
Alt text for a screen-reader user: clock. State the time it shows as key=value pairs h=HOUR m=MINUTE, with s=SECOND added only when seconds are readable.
h=5 m=59 s=18
